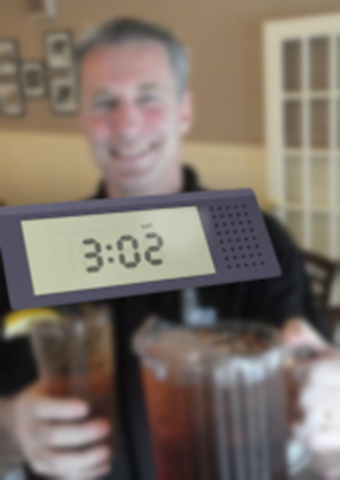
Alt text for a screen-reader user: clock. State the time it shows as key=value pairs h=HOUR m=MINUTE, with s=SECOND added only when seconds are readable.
h=3 m=2
